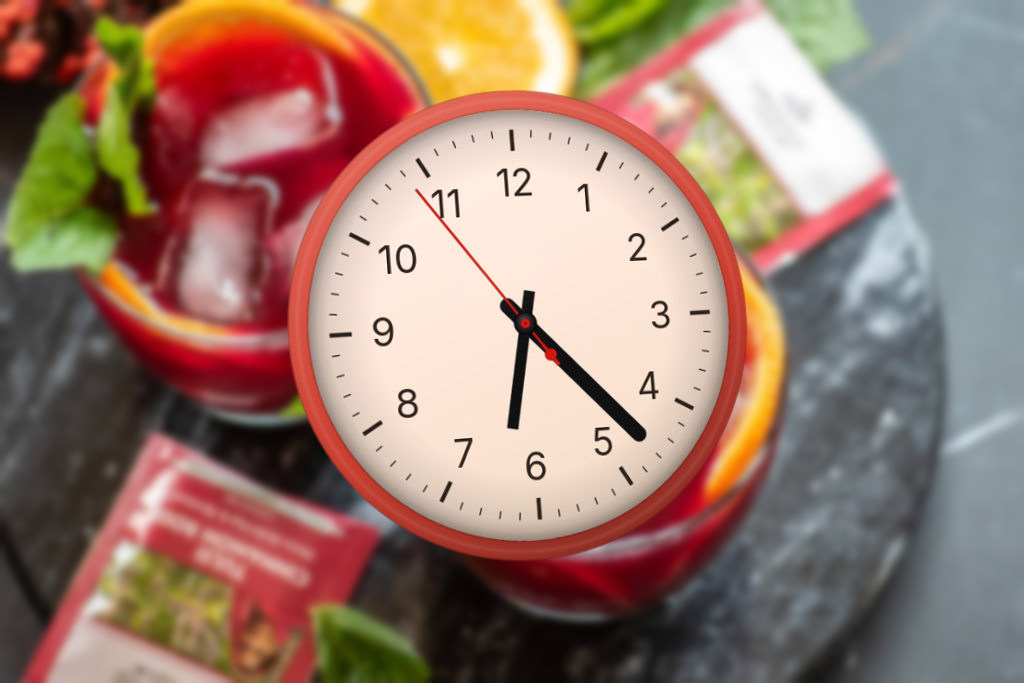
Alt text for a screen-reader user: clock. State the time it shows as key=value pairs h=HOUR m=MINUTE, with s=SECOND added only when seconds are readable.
h=6 m=22 s=54
